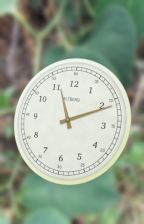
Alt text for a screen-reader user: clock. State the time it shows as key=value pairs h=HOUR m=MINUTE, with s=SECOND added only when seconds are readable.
h=11 m=11
